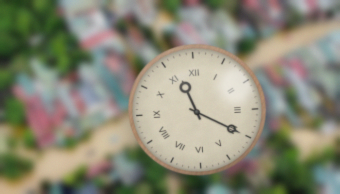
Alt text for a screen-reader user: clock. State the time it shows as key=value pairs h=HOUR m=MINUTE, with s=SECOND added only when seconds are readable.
h=11 m=20
